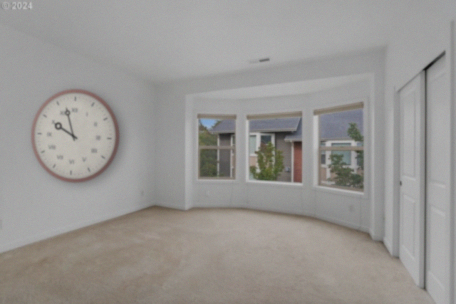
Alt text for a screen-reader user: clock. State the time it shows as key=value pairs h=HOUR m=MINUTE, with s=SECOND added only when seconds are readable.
h=9 m=57
